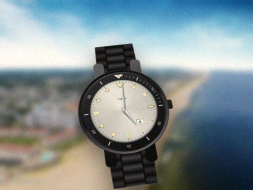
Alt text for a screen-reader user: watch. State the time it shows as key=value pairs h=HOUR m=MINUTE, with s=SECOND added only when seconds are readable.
h=5 m=1
